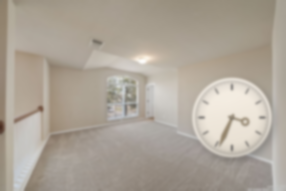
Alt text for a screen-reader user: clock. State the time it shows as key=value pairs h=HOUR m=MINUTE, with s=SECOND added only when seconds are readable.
h=3 m=34
